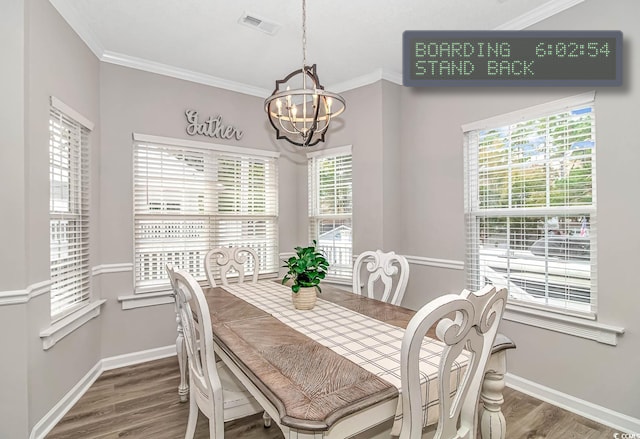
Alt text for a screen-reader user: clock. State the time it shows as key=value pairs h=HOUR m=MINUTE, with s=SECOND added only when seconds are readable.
h=6 m=2 s=54
